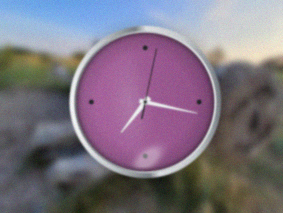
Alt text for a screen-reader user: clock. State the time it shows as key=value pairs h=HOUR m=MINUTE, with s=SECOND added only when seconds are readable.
h=7 m=17 s=2
